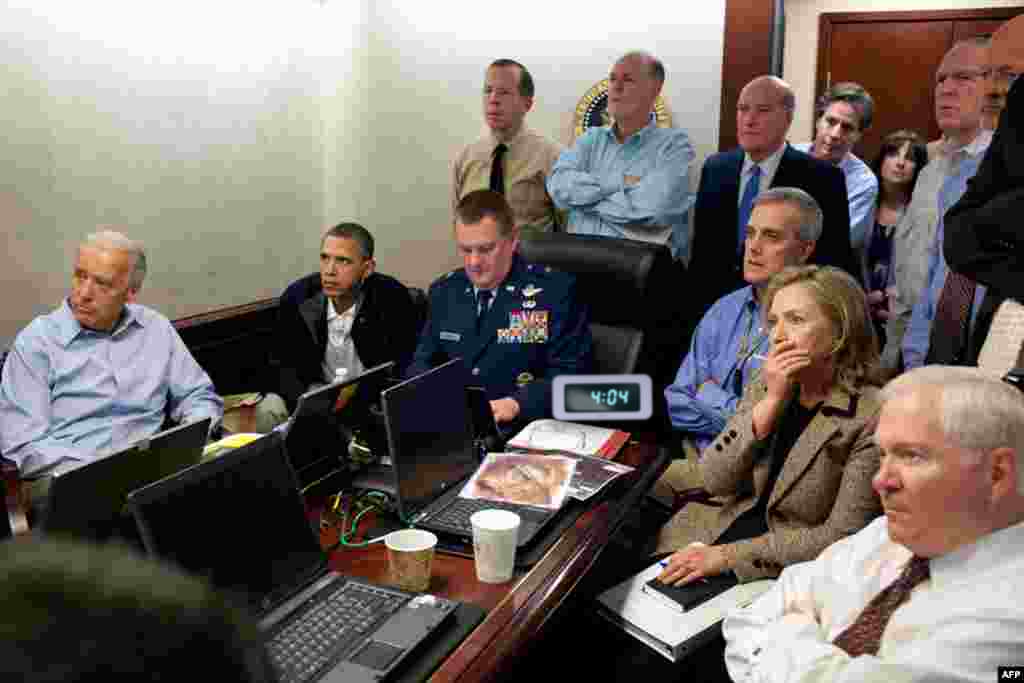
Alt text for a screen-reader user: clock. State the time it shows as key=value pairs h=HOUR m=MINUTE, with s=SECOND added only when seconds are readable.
h=4 m=4
